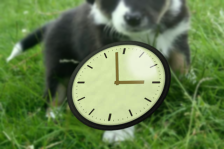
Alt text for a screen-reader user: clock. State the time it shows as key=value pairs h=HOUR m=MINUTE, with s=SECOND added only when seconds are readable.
h=2 m=58
